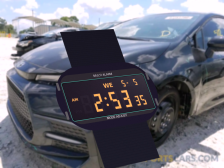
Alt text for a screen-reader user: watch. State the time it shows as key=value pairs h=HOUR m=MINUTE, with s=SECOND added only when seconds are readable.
h=2 m=53 s=35
